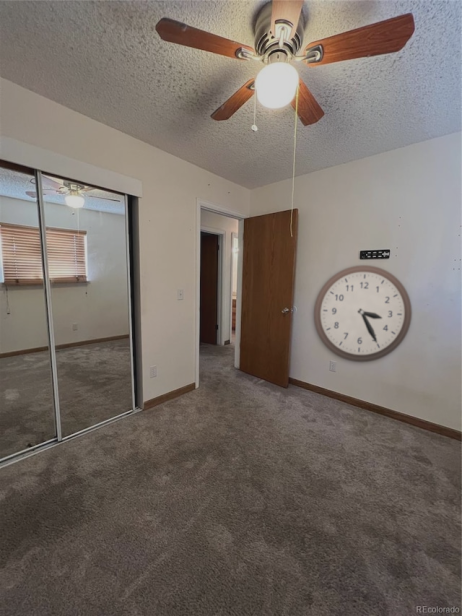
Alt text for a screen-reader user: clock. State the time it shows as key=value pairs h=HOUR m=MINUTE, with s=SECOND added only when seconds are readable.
h=3 m=25
